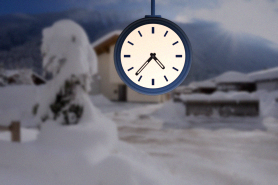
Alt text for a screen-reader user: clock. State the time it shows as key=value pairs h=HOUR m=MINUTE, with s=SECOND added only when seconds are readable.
h=4 m=37
